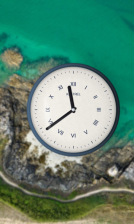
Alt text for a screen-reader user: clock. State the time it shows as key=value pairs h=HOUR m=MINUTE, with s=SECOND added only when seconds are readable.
h=11 m=39
